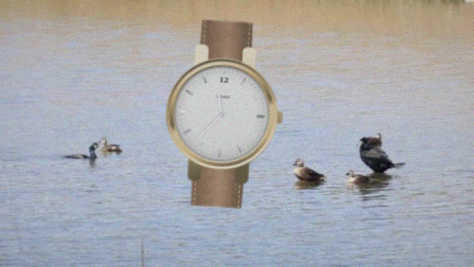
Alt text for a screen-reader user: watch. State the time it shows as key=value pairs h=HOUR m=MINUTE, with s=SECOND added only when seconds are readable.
h=11 m=37
